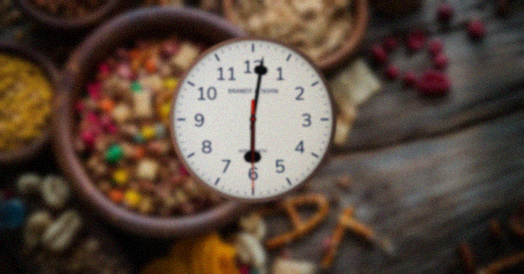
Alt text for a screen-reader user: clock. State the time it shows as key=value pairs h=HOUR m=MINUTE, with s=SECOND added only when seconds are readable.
h=6 m=1 s=30
